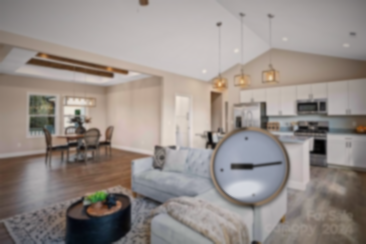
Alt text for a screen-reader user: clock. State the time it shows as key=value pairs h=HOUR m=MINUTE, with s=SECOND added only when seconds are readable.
h=9 m=15
